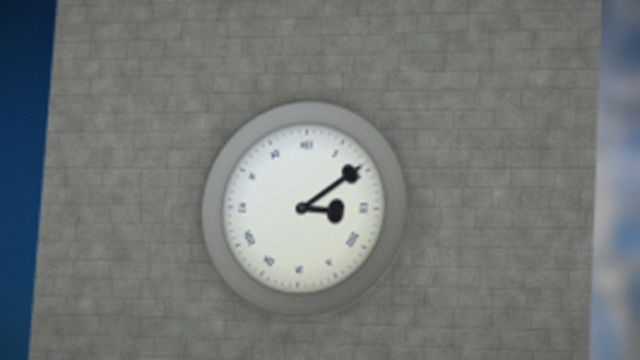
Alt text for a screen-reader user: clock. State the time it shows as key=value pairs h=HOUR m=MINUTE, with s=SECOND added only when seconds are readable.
h=3 m=9
